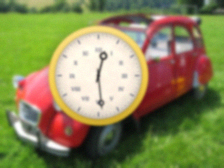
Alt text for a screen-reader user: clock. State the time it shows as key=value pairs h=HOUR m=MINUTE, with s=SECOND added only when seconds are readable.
h=12 m=29
